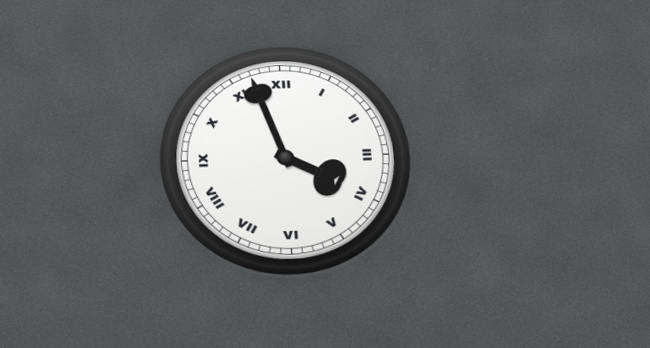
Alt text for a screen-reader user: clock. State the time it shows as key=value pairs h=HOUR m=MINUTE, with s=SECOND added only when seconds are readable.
h=3 m=57
